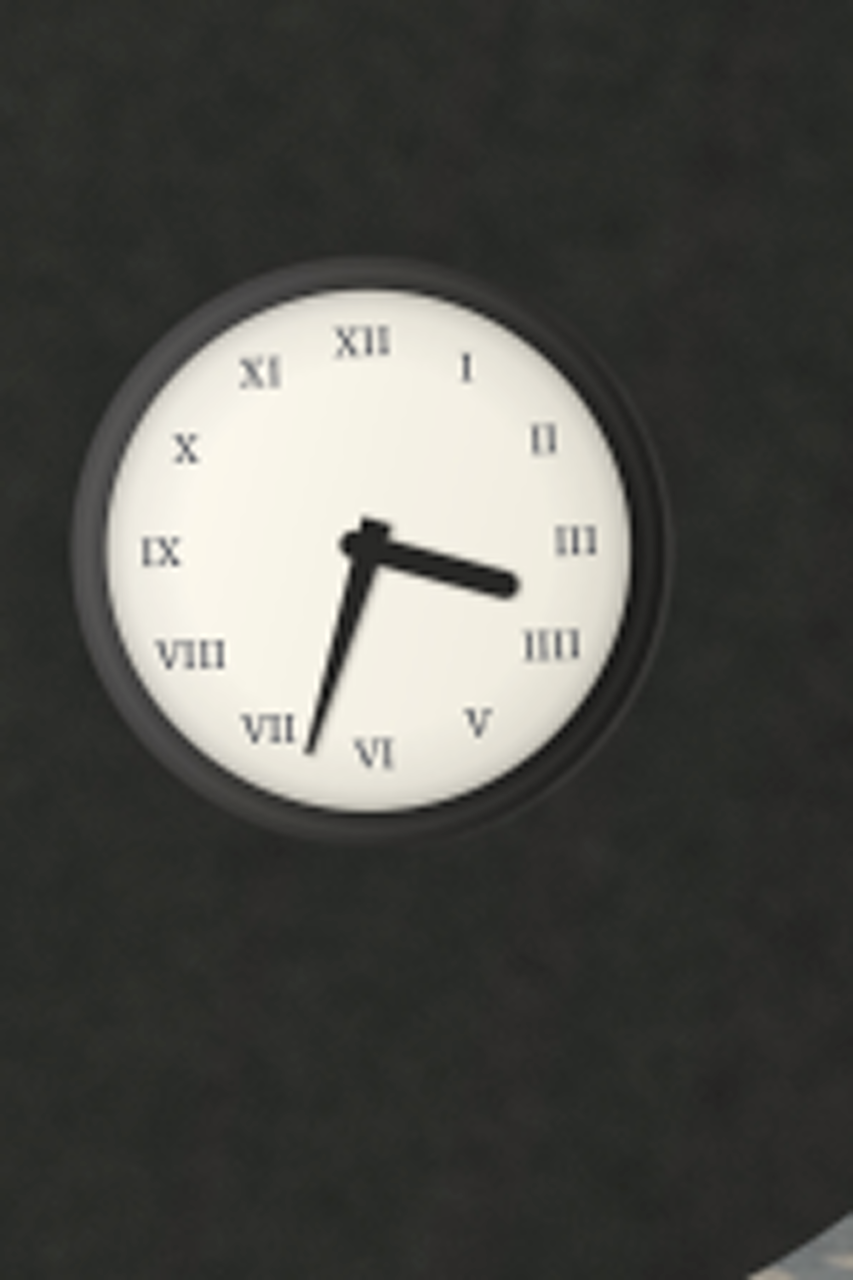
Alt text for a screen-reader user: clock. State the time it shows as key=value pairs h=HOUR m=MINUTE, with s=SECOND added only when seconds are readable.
h=3 m=33
